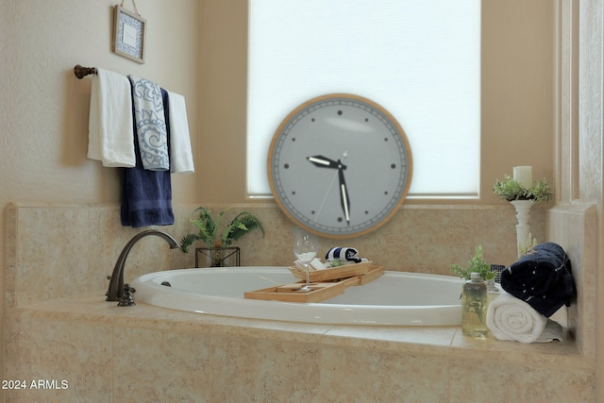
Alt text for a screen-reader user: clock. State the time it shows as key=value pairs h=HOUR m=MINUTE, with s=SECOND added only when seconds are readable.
h=9 m=28 s=34
